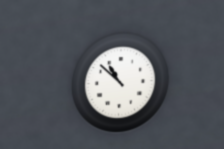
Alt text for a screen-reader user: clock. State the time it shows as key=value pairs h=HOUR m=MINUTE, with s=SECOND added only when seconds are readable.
h=10 m=52
